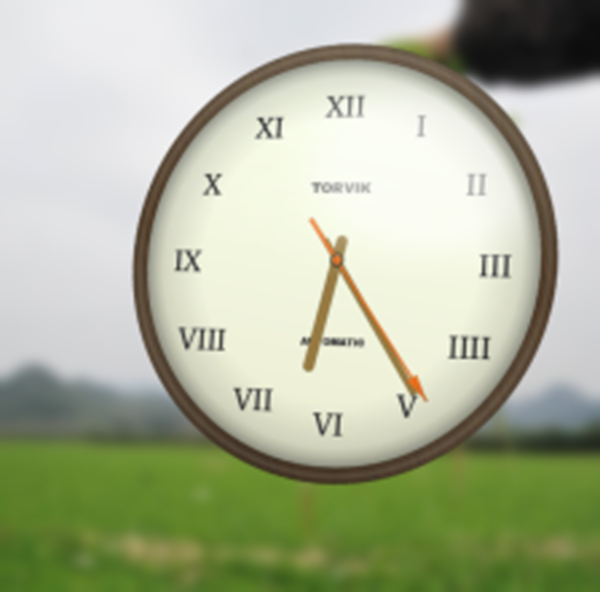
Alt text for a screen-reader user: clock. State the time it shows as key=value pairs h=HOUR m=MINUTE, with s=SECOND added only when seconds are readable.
h=6 m=24 s=24
